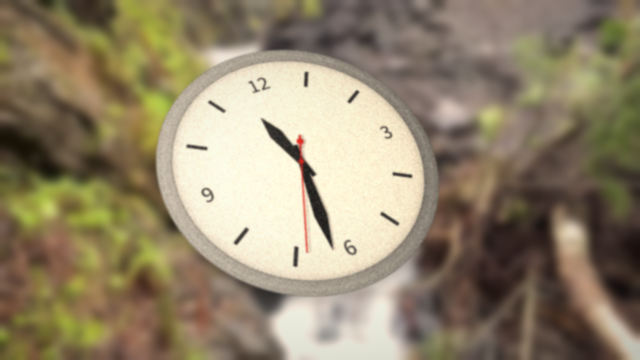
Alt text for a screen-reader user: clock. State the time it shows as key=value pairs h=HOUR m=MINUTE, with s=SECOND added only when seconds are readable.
h=11 m=31 s=34
